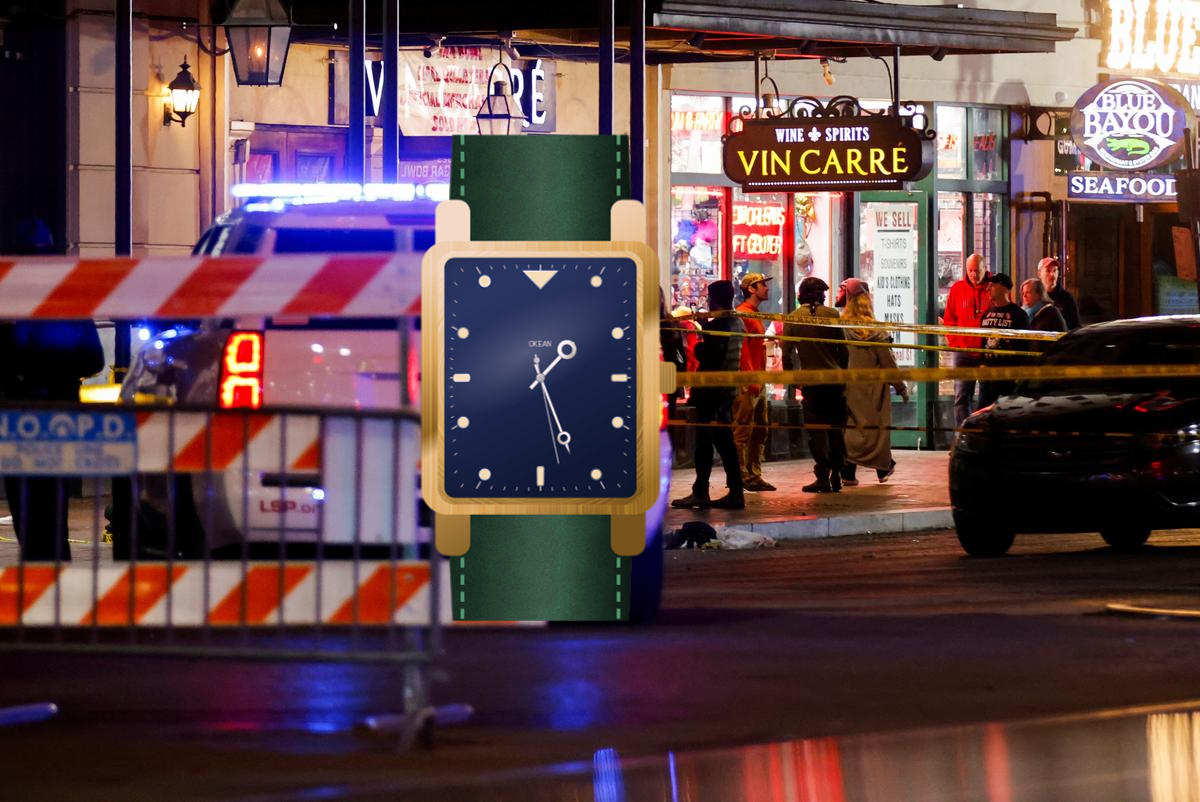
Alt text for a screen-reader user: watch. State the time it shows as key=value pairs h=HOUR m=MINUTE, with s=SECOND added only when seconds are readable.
h=1 m=26 s=28
